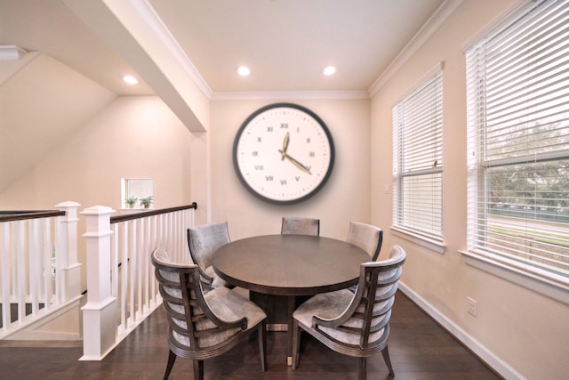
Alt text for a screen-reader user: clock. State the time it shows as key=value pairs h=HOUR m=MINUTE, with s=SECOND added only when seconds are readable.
h=12 m=21
